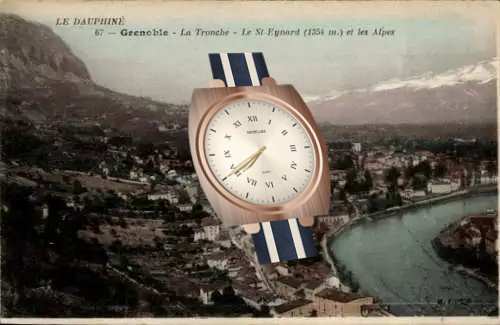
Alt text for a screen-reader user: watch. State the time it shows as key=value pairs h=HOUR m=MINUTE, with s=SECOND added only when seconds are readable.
h=7 m=40
